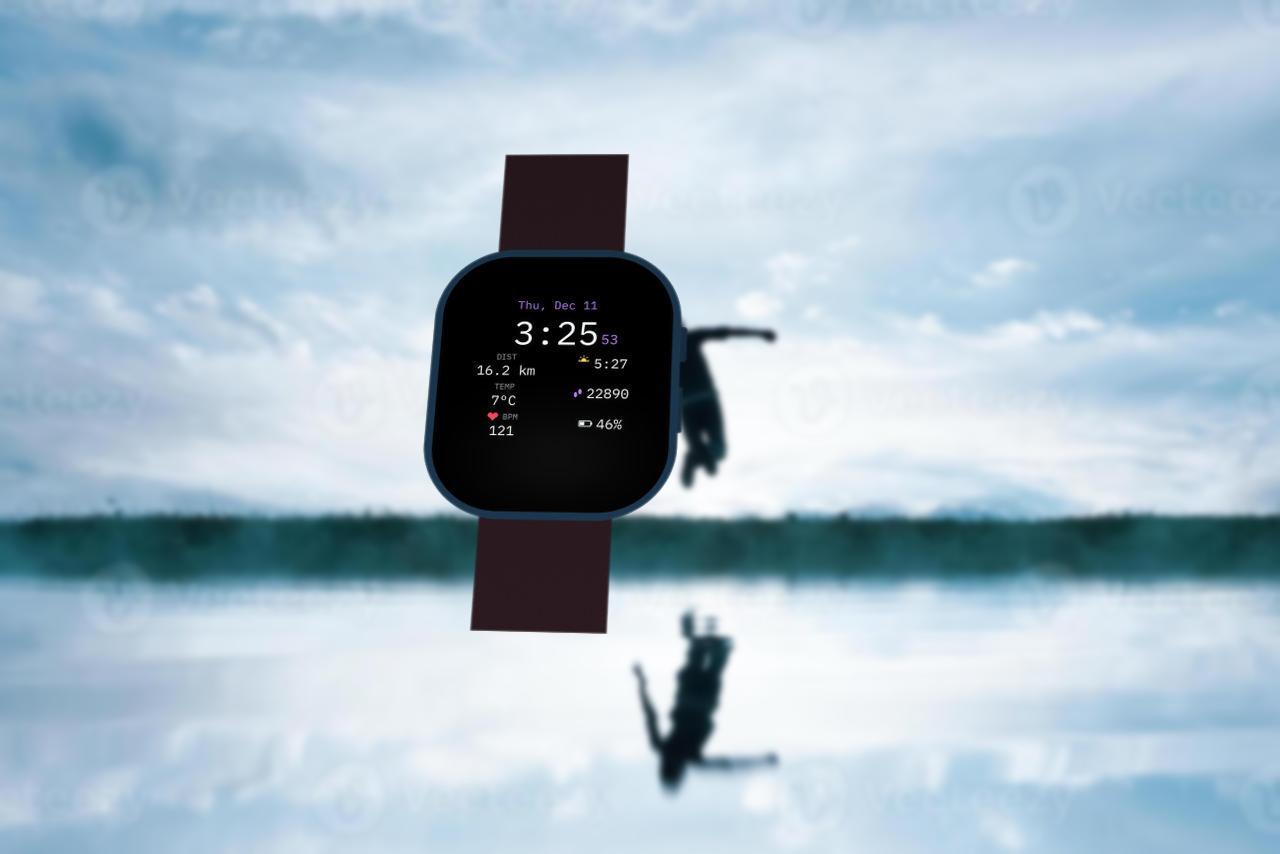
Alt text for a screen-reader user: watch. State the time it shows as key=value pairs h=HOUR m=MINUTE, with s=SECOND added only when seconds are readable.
h=3 m=25 s=53
